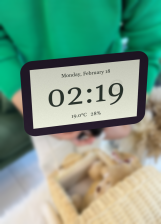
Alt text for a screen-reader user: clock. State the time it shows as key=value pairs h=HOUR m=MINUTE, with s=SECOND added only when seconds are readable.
h=2 m=19
